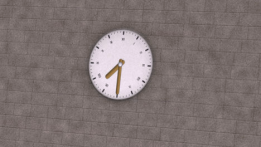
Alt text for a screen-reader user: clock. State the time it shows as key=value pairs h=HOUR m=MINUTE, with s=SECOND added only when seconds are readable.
h=7 m=30
